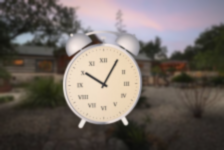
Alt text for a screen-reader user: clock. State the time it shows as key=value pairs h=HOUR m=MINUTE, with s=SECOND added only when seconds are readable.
h=10 m=5
